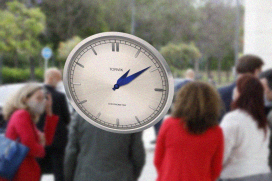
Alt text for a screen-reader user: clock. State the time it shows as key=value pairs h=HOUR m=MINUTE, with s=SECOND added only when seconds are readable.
h=1 m=9
